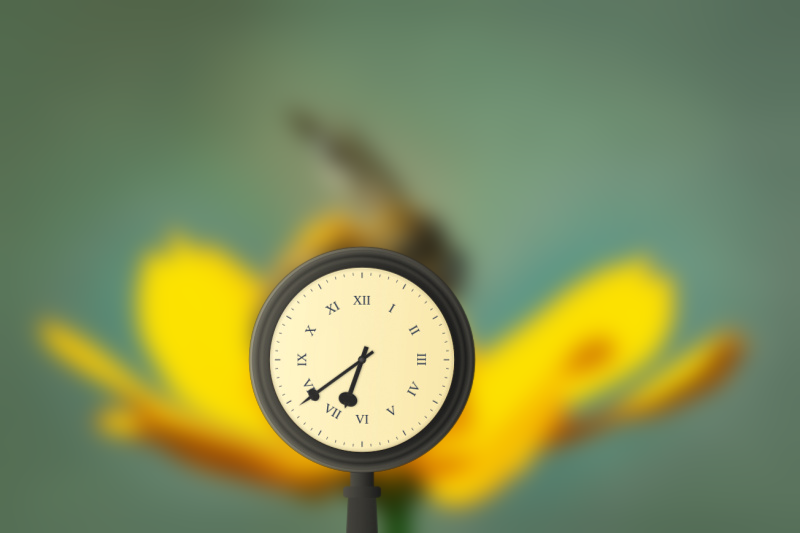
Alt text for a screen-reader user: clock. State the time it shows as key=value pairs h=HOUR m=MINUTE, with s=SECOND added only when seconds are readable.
h=6 m=39
